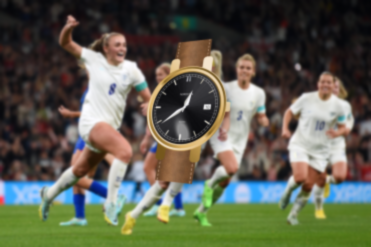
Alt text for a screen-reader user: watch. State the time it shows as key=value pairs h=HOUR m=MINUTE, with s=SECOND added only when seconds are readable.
h=12 m=39
